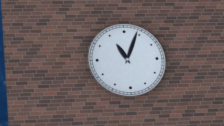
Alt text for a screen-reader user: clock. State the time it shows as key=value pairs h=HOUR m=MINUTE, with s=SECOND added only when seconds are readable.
h=11 m=4
